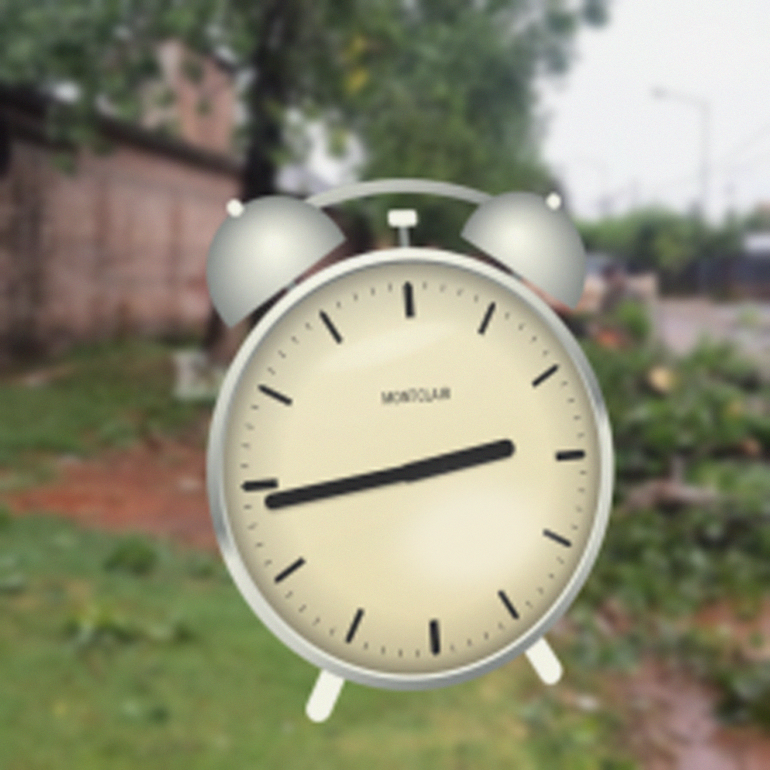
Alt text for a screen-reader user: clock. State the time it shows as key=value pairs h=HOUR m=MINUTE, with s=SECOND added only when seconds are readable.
h=2 m=44
